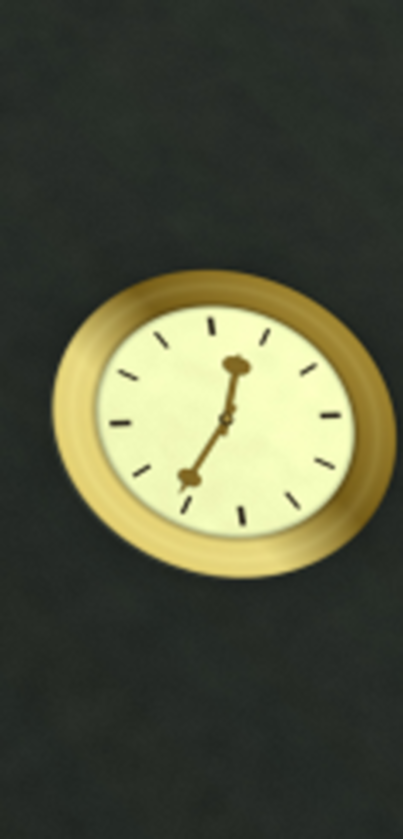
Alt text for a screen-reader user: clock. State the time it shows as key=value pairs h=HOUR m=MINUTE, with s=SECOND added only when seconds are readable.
h=12 m=36
